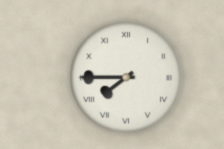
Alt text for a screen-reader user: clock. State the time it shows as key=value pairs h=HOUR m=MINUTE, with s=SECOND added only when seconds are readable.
h=7 m=45
